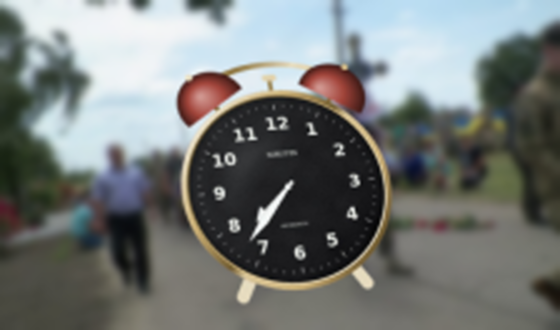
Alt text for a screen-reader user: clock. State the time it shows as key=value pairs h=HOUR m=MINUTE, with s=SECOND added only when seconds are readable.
h=7 m=37
